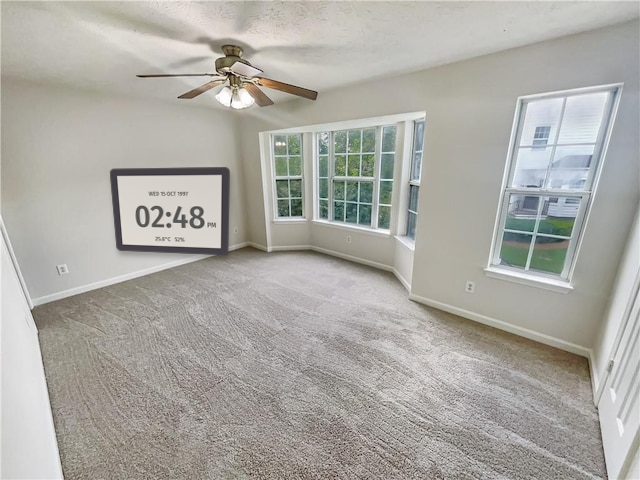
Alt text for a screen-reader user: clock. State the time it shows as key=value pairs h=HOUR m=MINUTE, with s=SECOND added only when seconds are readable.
h=2 m=48
